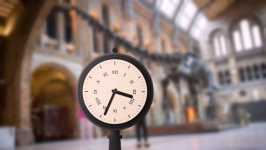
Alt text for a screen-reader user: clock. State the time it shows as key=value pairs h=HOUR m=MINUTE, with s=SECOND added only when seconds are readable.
h=3 m=34
